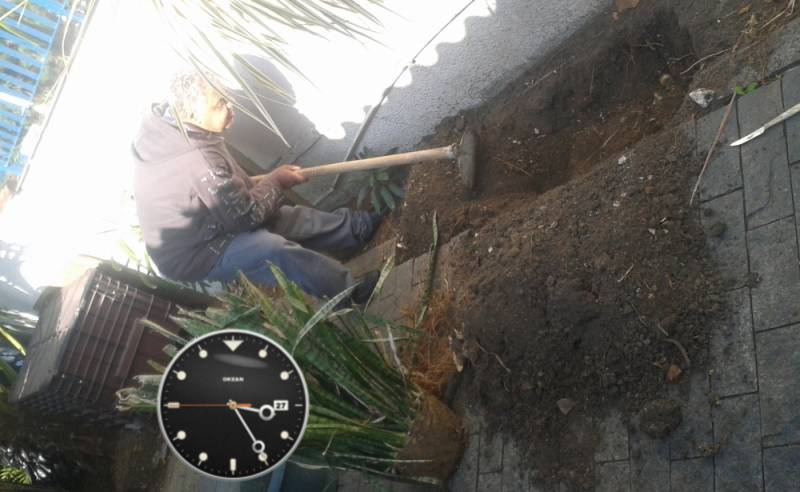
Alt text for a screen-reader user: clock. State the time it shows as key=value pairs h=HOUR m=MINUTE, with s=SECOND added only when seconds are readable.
h=3 m=24 s=45
